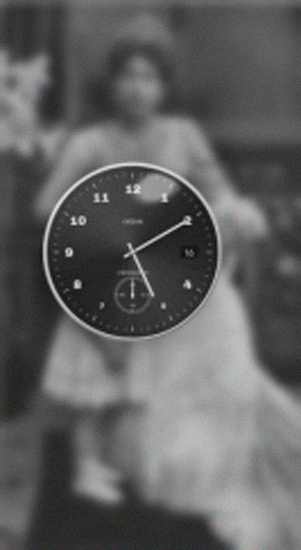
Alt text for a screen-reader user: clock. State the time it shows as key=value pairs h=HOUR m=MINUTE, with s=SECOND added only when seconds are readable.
h=5 m=10
